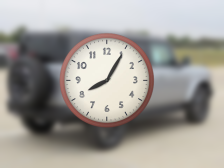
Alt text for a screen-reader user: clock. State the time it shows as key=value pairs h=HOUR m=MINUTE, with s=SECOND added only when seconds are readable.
h=8 m=5
